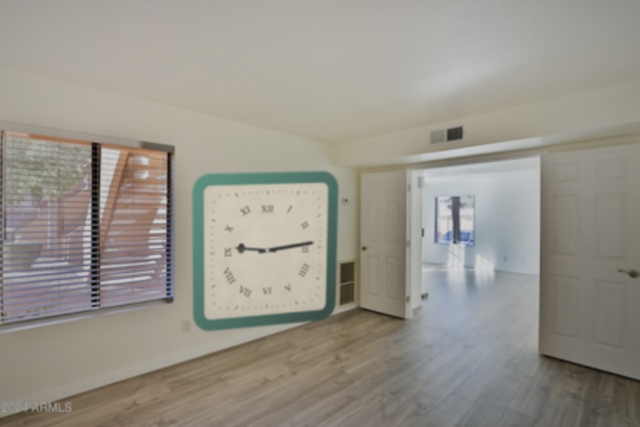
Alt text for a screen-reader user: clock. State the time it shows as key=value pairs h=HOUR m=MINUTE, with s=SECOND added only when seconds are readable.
h=9 m=14
